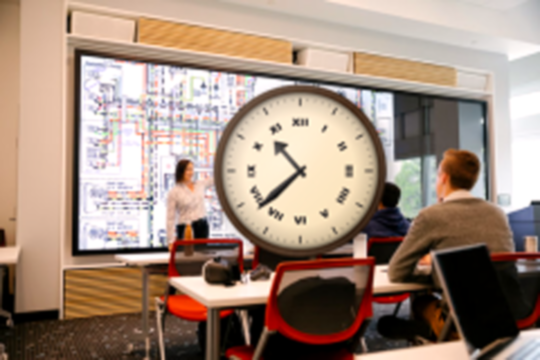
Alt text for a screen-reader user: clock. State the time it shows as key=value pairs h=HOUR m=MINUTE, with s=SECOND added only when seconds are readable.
h=10 m=38
